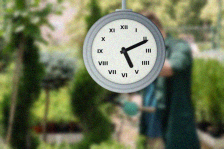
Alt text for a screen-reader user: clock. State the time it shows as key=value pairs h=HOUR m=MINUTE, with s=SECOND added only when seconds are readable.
h=5 m=11
